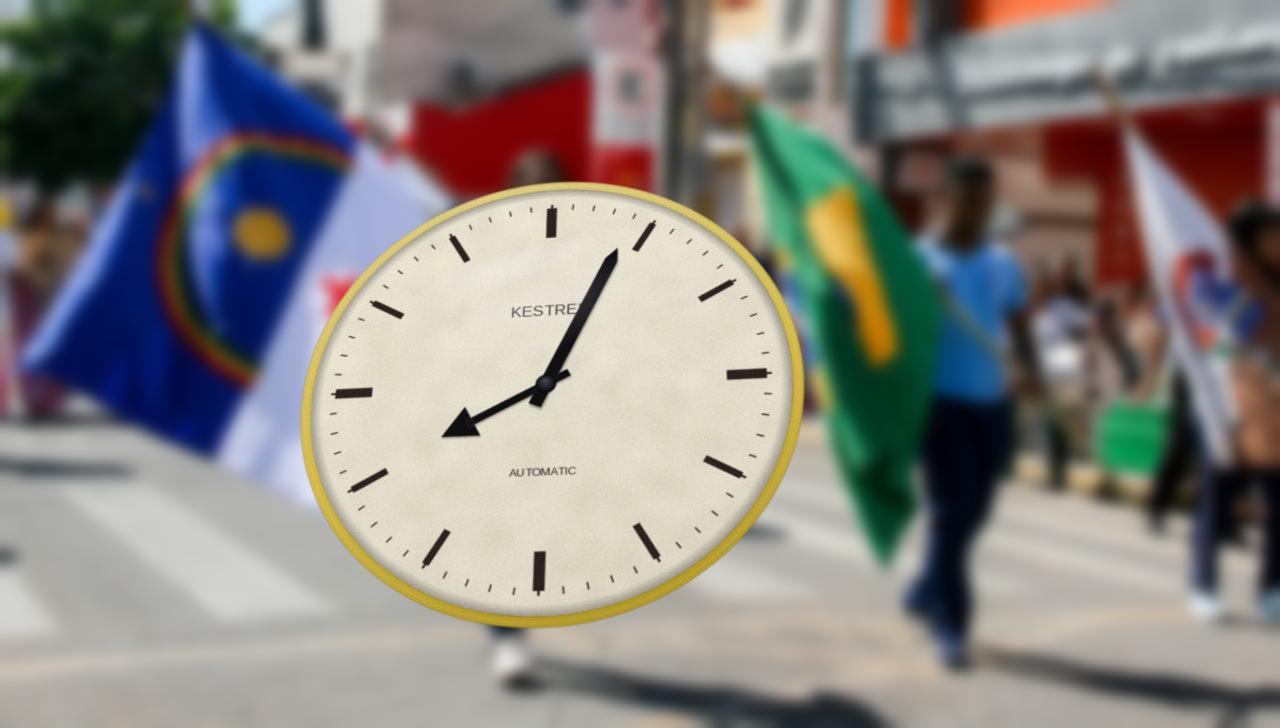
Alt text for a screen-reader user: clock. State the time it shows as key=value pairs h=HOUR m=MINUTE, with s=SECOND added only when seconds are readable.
h=8 m=4
